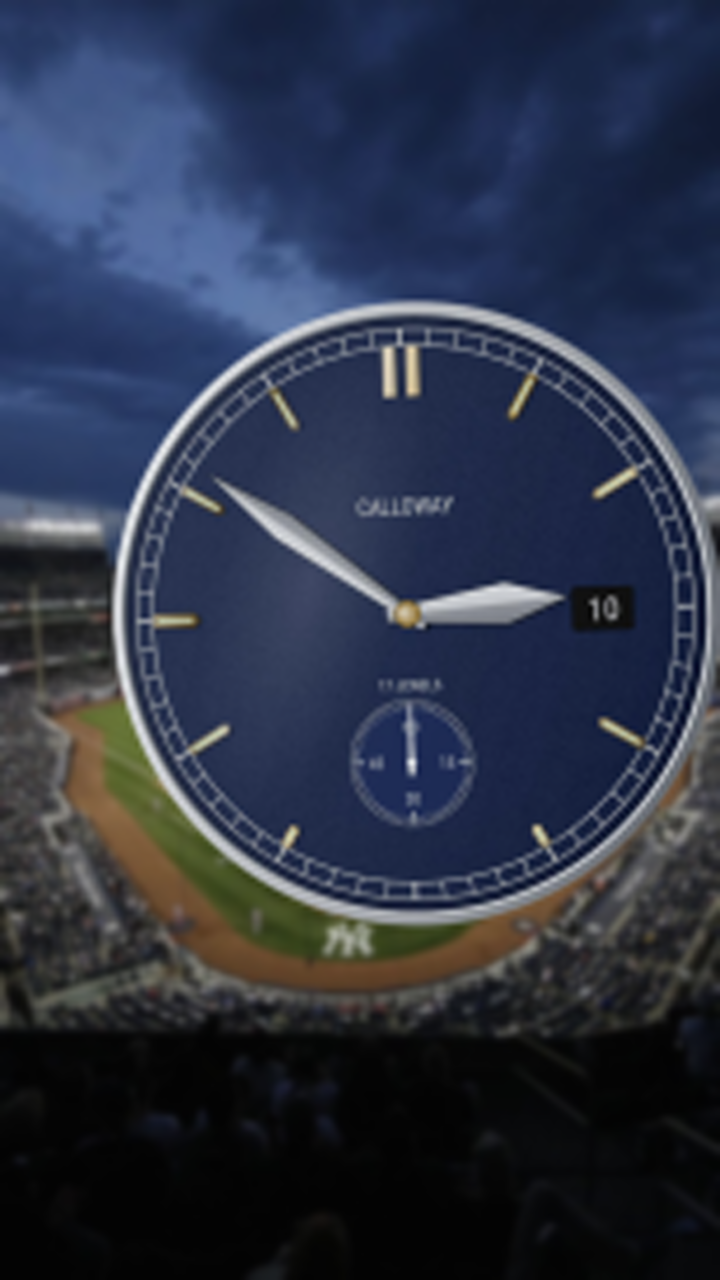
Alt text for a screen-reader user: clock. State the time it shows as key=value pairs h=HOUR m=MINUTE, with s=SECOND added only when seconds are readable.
h=2 m=51
